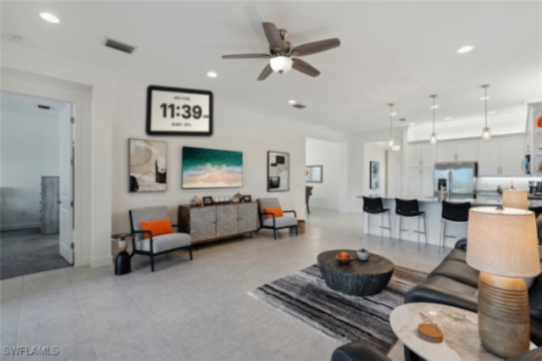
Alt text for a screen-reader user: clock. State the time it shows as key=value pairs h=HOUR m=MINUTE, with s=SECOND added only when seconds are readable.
h=11 m=39
